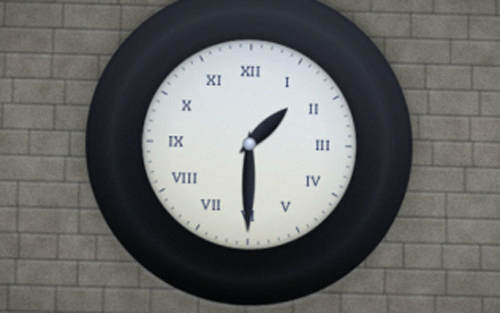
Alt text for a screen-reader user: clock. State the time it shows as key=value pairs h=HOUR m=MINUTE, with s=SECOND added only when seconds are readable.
h=1 m=30
